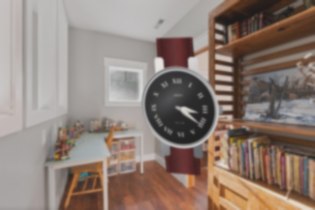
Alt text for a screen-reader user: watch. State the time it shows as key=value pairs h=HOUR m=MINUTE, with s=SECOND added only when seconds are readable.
h=3 m=21
